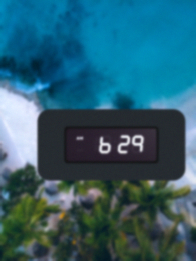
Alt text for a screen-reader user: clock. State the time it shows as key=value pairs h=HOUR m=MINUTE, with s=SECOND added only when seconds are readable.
h=6 m=29
